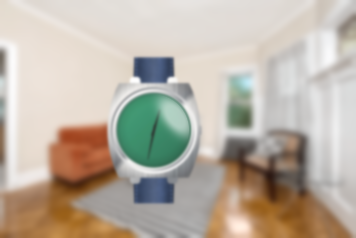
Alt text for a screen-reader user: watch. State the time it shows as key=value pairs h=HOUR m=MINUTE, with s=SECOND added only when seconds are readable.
h=12 m=32
